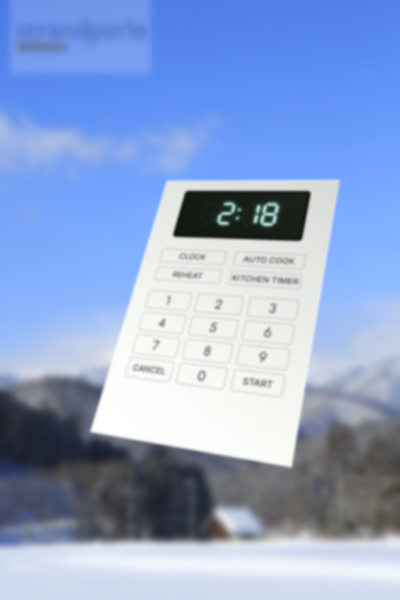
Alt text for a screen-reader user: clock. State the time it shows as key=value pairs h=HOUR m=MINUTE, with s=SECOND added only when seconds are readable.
h=2 m=18
